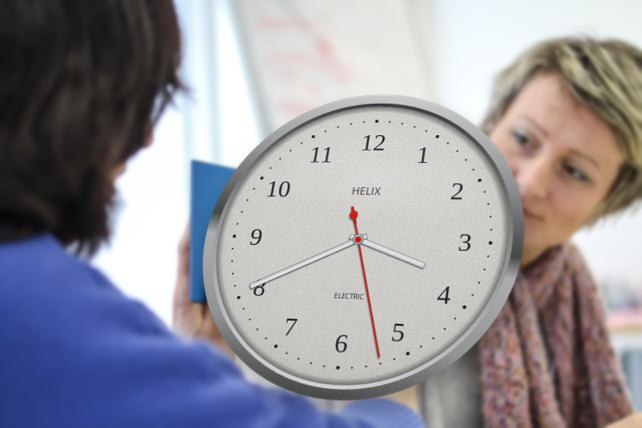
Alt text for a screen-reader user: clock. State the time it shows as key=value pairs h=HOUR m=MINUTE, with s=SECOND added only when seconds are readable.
h=3 m=40 s=27
